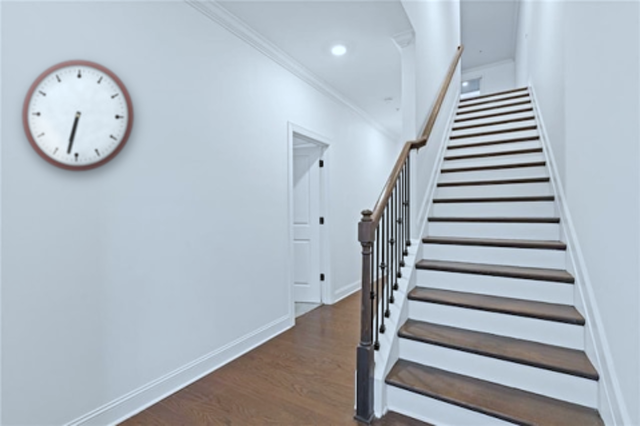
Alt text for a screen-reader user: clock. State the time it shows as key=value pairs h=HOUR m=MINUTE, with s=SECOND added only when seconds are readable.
h=6 m=32
